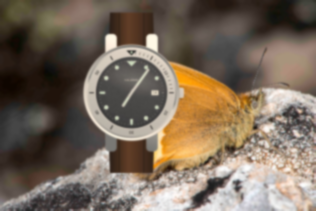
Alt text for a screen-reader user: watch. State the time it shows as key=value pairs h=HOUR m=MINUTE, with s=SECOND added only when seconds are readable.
h=7 m=6
